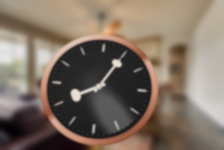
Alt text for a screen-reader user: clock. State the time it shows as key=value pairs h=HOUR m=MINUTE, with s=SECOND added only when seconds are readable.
h=8 m=5
